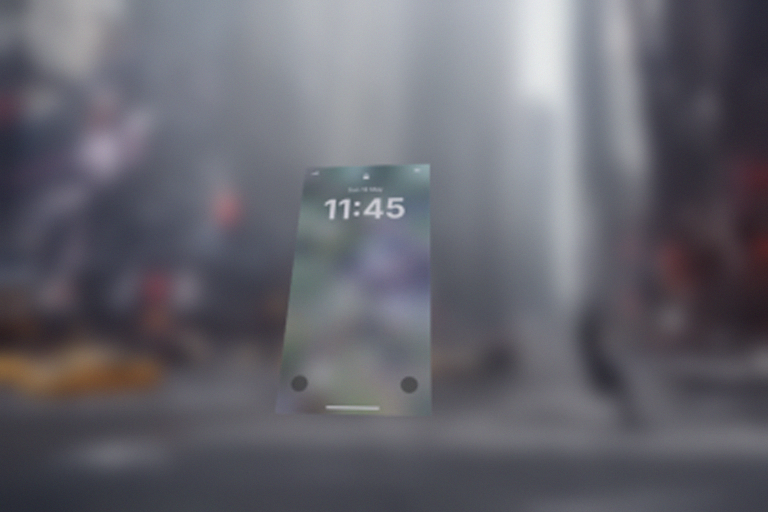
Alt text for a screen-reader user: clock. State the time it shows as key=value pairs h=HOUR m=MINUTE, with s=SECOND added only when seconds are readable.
h=11 m=45
